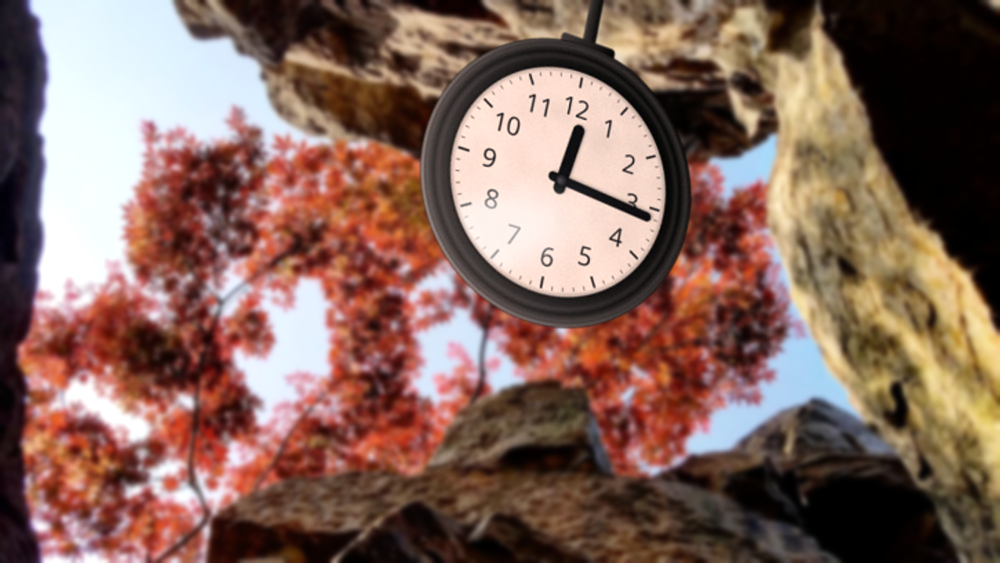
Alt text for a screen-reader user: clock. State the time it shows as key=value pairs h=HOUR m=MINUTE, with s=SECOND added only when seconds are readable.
h=12 m=16
